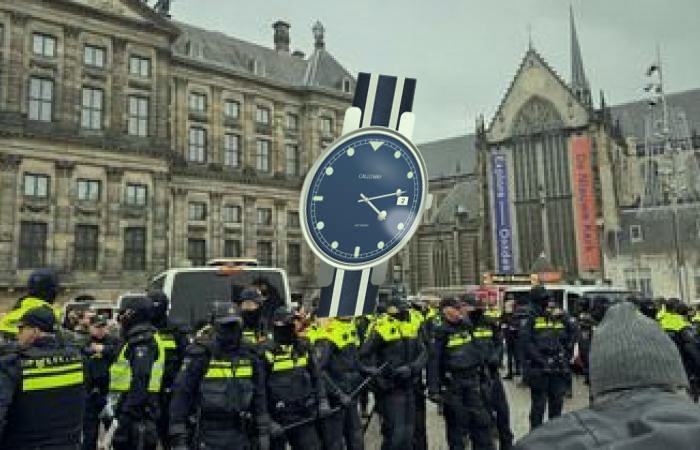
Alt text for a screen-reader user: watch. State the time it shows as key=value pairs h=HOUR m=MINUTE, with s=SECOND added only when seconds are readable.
h=4 m=13
